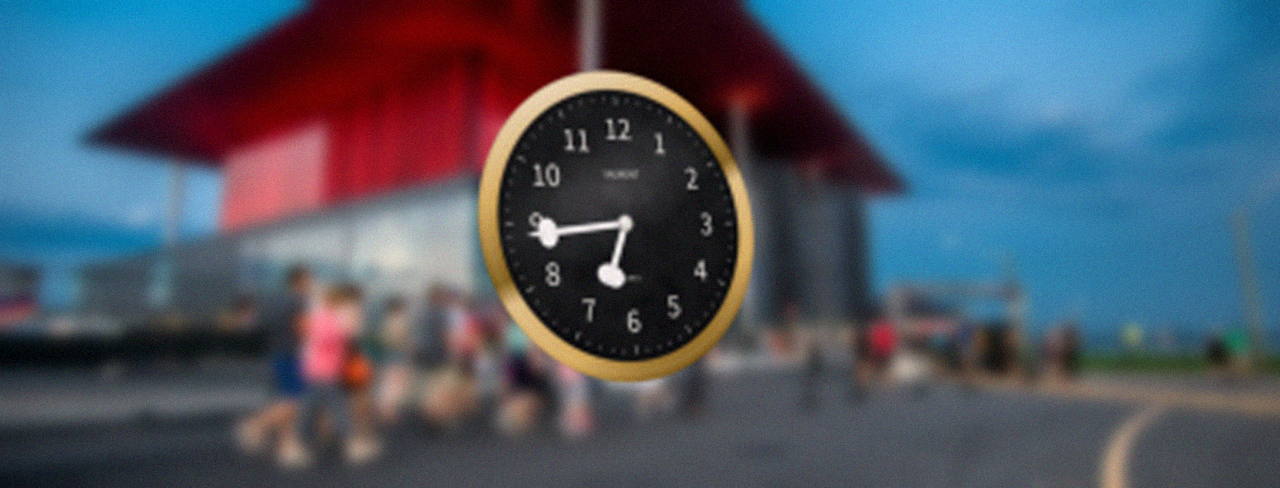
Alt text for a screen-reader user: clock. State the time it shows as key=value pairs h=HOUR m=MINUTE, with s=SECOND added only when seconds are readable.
h=6 m=44
